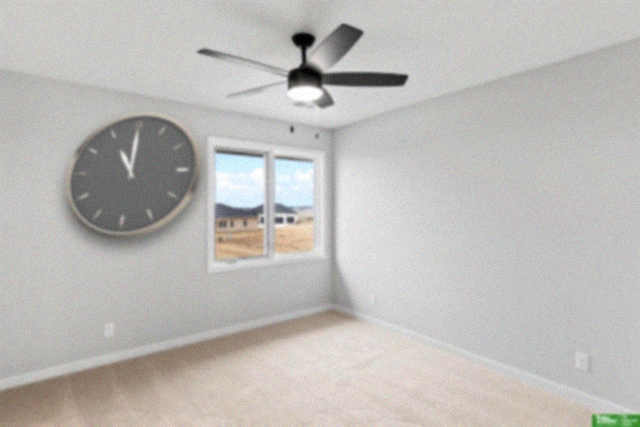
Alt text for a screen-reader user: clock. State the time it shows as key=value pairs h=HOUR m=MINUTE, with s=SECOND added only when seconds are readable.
h=11 m=0
